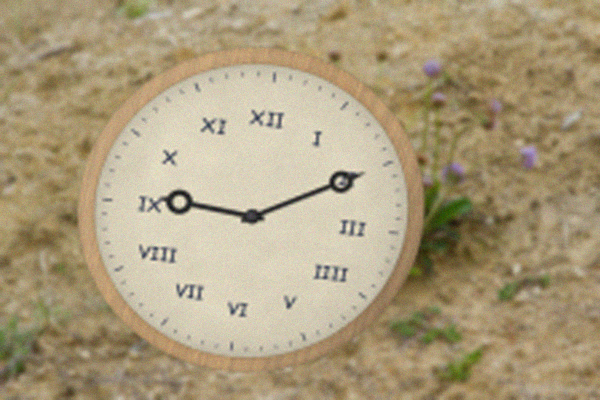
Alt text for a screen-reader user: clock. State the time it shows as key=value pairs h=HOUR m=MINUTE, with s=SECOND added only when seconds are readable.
h=9 m=10
